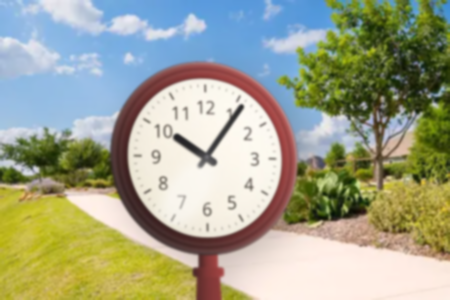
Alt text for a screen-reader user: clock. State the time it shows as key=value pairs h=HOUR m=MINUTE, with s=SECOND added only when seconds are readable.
h=10 m=6
